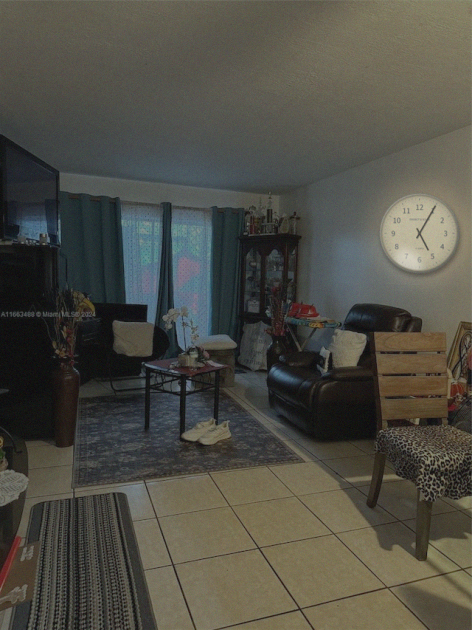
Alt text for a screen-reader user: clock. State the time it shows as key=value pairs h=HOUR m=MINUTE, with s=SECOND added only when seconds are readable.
h=5 m=5
